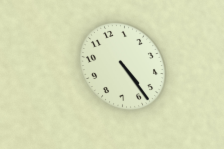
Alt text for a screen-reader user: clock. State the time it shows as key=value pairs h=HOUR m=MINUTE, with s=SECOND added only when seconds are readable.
h=5 m=28
